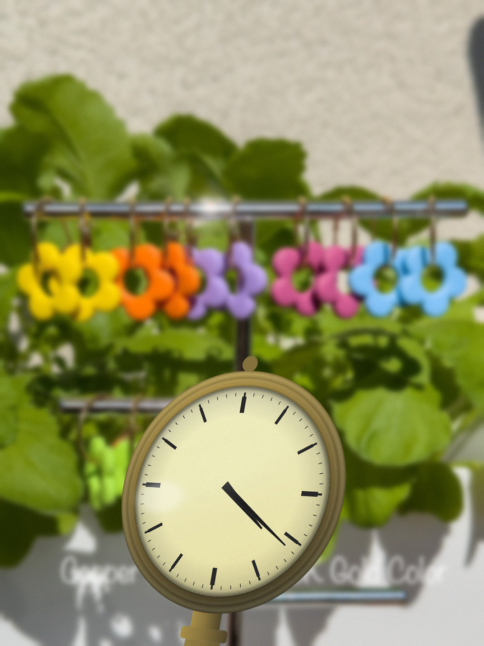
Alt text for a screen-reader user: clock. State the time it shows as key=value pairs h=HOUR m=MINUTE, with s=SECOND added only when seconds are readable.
h=4 m=21
